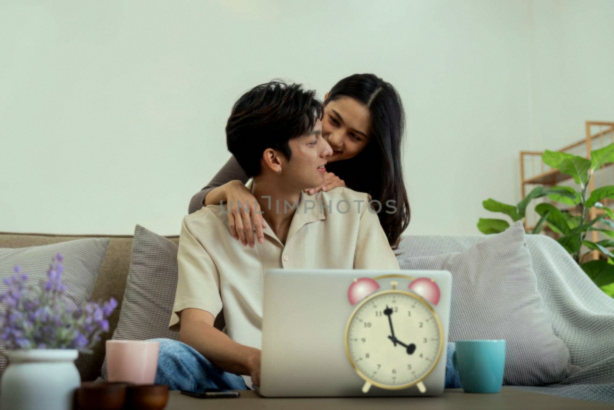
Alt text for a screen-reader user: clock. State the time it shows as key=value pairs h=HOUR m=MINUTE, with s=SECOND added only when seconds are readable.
h=3 m=58
